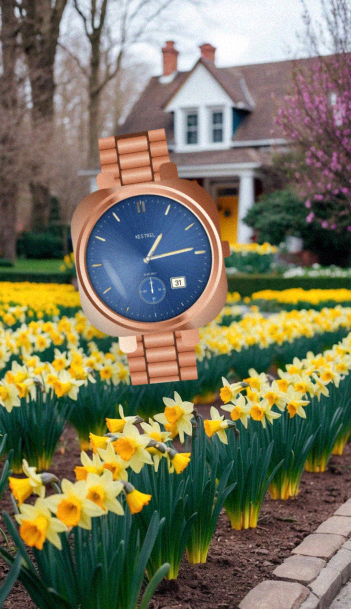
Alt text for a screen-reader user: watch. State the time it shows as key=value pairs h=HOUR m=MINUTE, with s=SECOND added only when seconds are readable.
h=1 m=14
